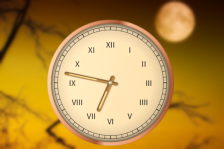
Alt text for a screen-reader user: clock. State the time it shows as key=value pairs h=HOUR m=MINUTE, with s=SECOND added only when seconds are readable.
h=6 m=47
